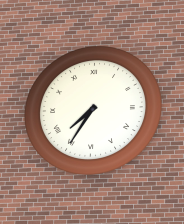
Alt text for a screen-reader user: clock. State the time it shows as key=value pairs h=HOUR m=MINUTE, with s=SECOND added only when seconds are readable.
h=7 m=35
